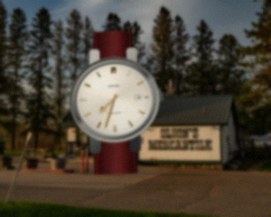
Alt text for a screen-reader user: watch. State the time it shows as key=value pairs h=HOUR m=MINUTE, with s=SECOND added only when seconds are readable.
h=7 m=33
